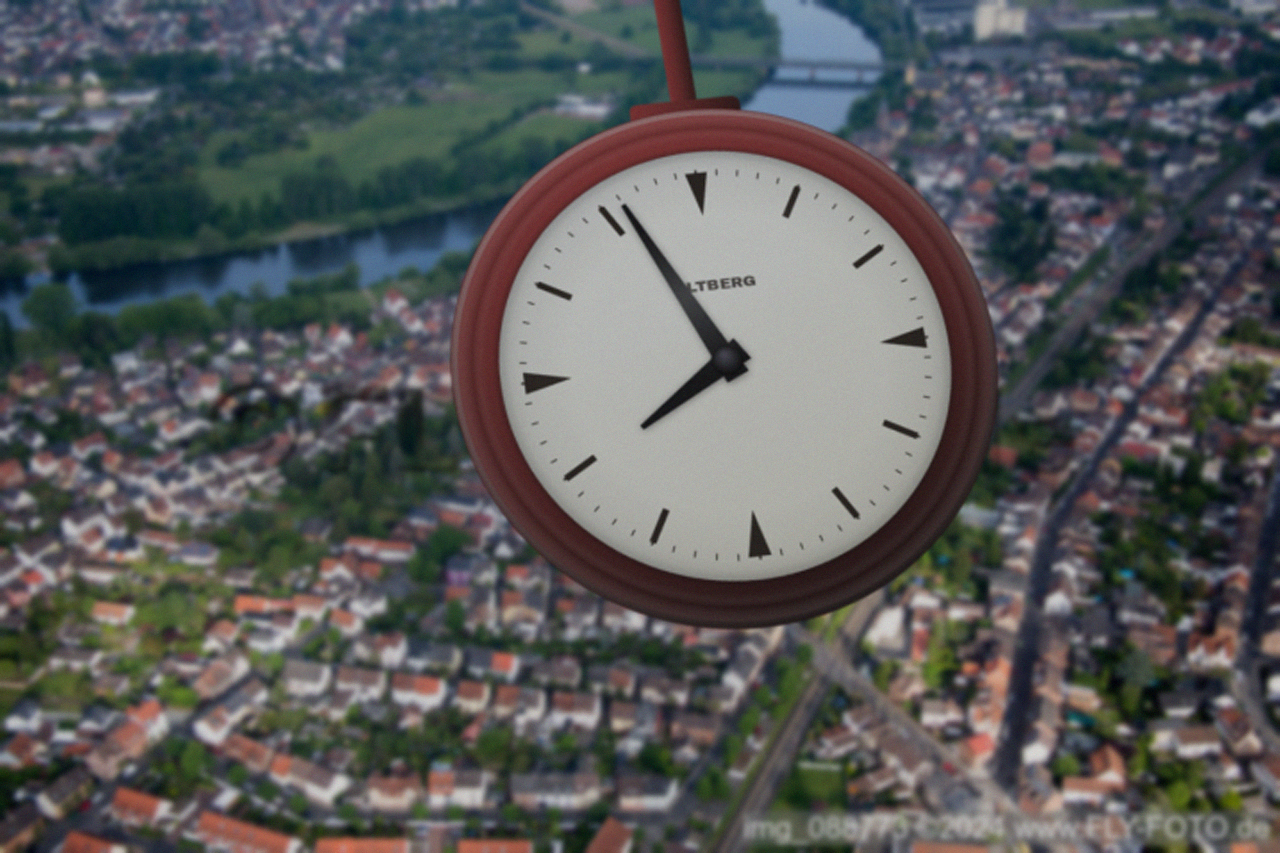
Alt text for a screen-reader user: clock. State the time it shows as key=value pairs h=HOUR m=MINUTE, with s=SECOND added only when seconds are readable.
h=7 m=56
